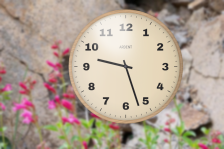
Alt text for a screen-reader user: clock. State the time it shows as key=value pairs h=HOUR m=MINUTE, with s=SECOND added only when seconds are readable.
h=9 m=27
